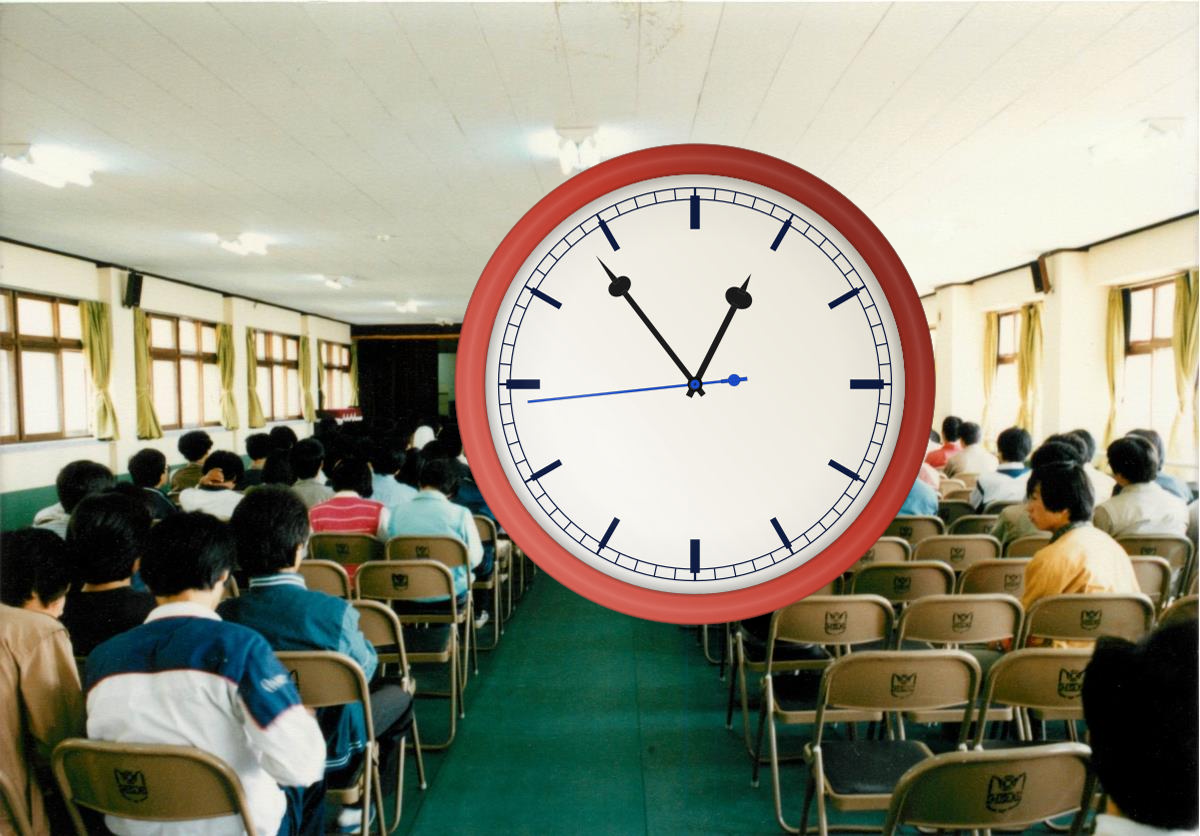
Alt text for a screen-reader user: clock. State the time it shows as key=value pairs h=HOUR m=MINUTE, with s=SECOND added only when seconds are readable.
h=12 m=53 s=44
